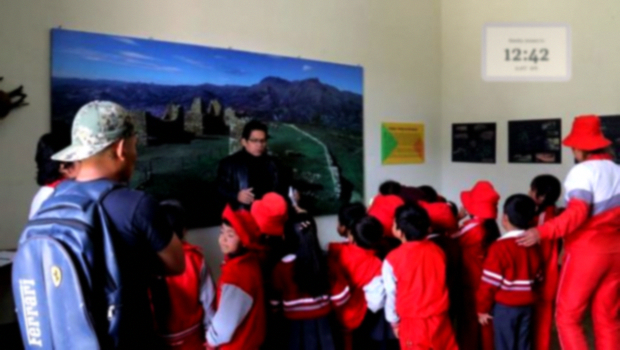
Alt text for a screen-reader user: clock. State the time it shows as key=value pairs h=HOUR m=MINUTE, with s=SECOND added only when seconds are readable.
h=12 m=42
